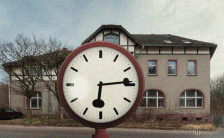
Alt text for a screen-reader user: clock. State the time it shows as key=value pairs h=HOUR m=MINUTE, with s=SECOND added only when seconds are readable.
h=6 m=14
